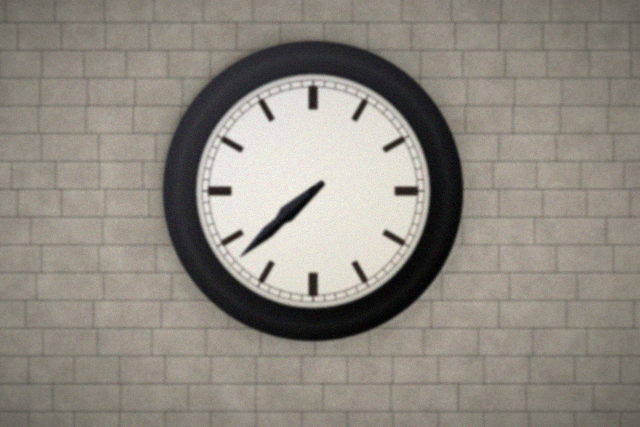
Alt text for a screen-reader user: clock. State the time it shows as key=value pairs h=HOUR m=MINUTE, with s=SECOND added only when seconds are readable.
h=7 m=38
